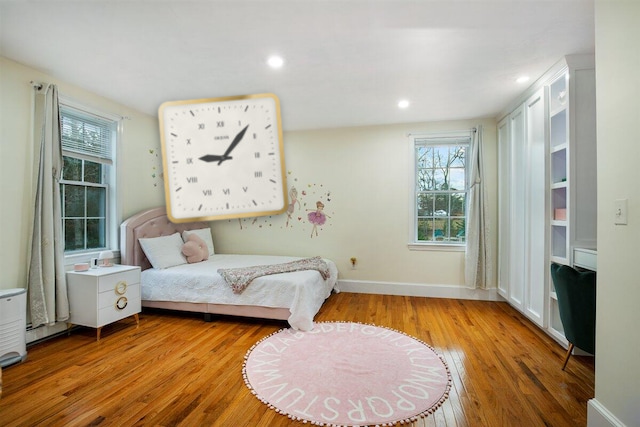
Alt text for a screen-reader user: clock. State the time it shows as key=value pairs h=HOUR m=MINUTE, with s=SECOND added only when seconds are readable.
h=9 m=7
